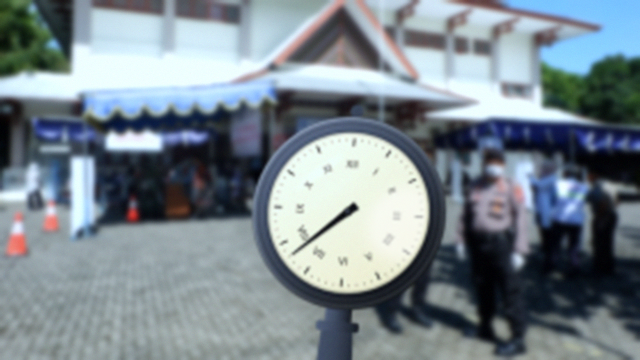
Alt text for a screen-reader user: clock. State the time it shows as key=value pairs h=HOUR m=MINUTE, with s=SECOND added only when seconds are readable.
h=7 m=38
